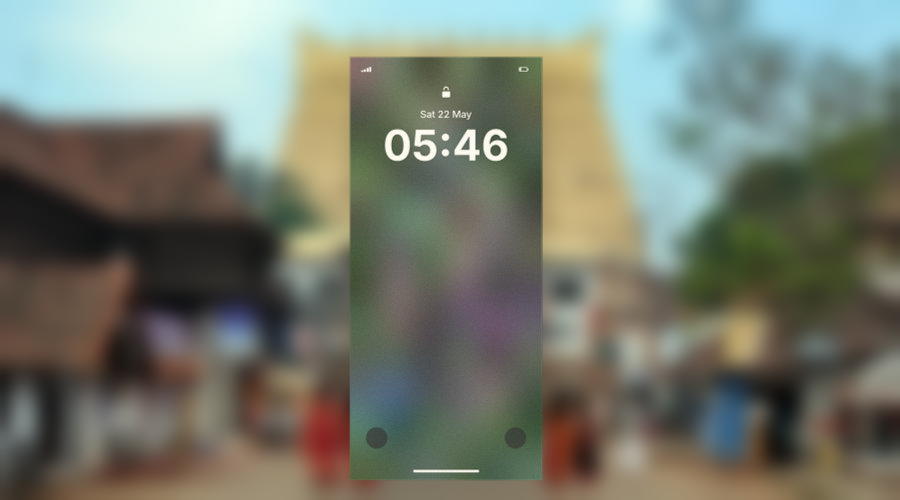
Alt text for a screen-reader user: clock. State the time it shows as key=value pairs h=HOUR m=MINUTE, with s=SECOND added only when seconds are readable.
h=5 m=46
